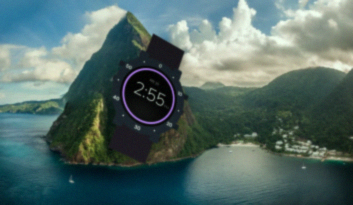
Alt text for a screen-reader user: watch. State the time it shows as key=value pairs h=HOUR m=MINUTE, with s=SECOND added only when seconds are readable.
h=2 m=55
